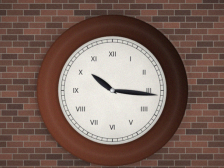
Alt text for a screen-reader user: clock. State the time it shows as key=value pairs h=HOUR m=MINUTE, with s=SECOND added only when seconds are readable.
h=10 m=16
